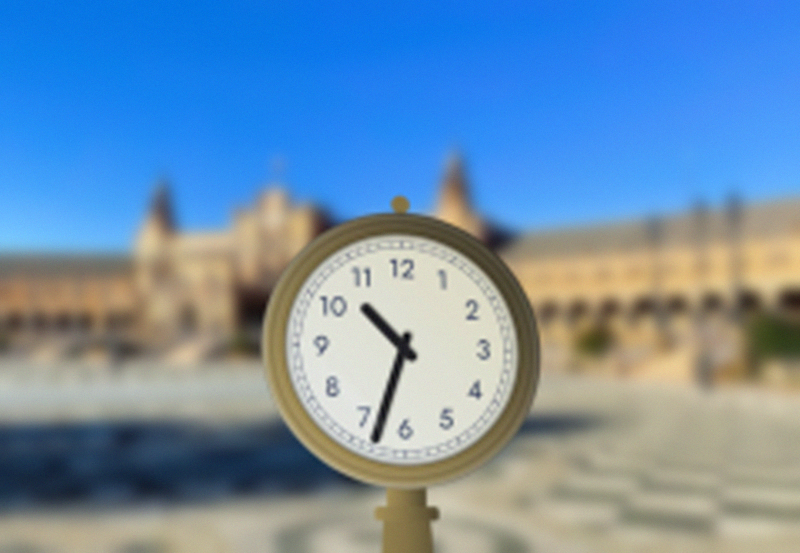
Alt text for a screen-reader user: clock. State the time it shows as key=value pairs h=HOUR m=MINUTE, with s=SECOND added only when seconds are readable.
h=10 m=33
